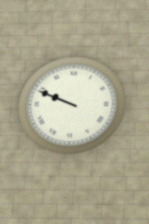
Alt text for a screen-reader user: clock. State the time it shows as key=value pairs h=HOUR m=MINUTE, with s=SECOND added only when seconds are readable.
h=9 m=49
